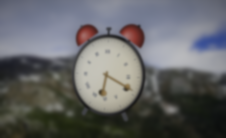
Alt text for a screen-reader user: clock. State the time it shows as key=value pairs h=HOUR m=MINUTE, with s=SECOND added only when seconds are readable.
h=6 m=19
